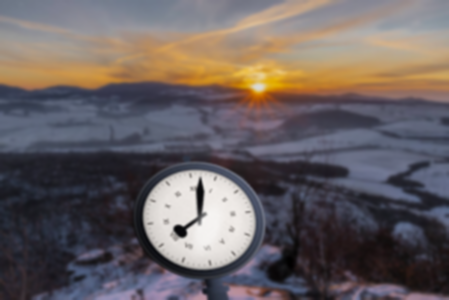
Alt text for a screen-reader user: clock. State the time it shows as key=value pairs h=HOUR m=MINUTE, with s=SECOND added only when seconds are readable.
h=8 m=2
